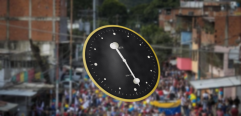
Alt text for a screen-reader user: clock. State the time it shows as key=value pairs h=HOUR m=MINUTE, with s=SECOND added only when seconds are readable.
h=11 m=28
